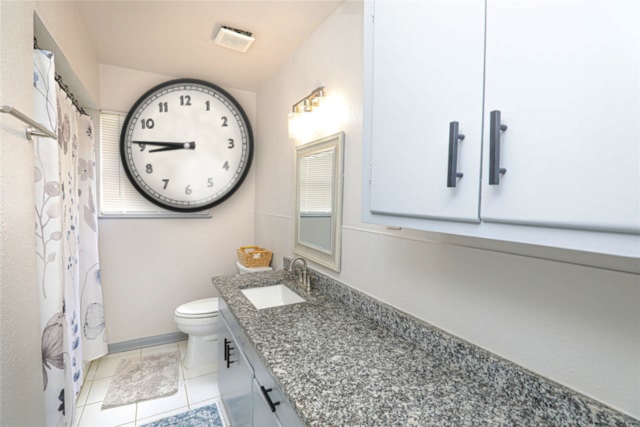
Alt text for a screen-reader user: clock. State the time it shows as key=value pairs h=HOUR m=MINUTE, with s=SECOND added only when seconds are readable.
h=8 m=46
